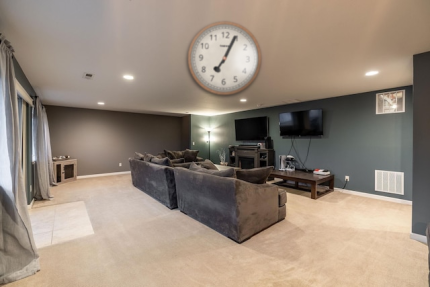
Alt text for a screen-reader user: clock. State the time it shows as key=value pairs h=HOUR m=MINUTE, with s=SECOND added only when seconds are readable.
h=7 m=4
